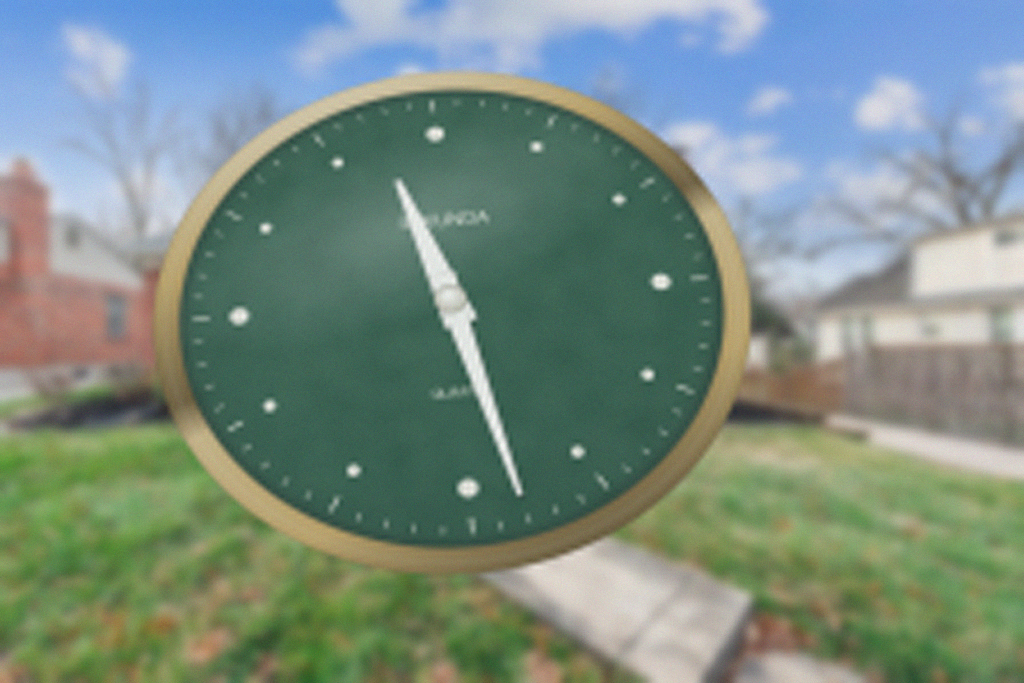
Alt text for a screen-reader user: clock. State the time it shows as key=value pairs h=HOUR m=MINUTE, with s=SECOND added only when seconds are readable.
h=11 m=28
